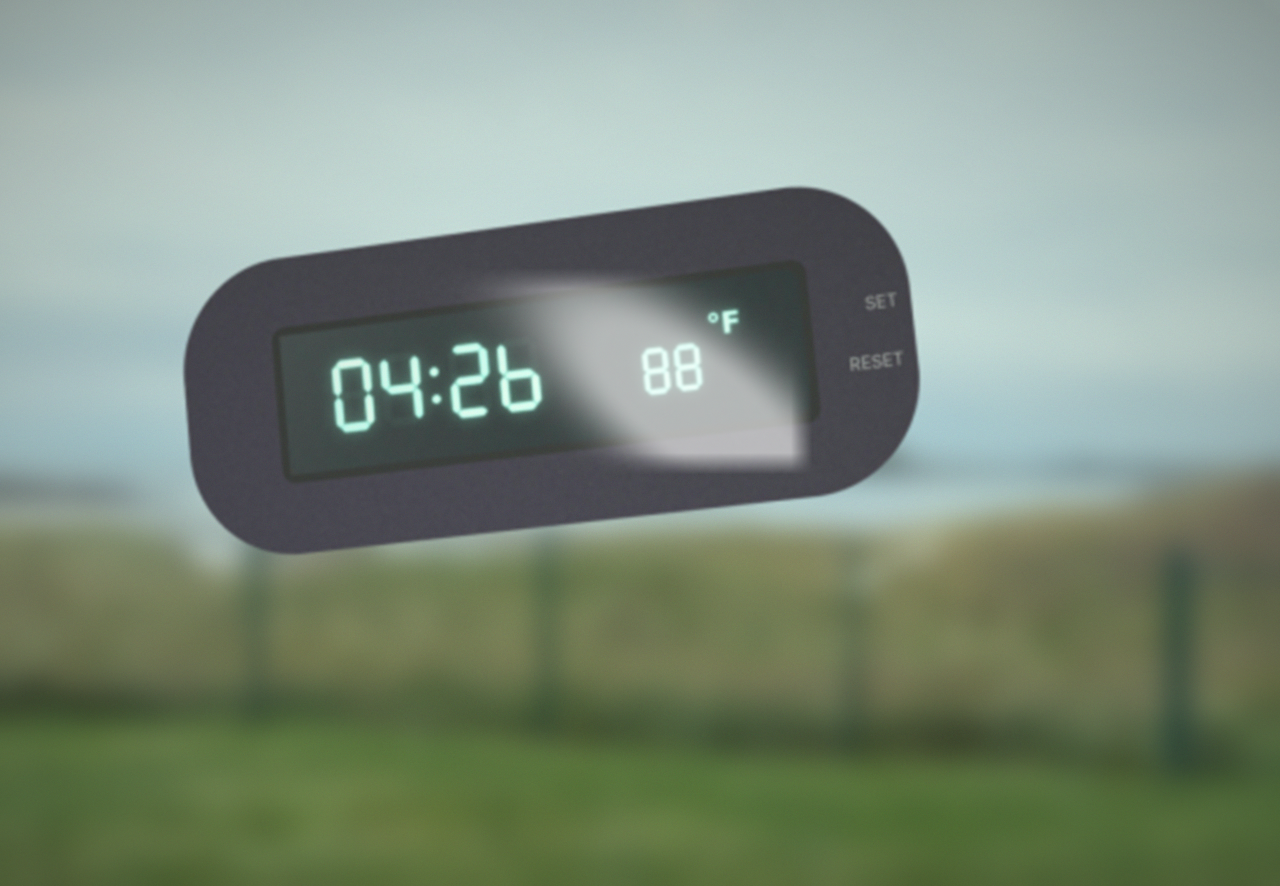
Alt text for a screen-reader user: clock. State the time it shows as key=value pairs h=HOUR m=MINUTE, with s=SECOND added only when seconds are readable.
h=4 m=26
